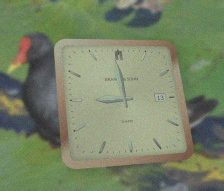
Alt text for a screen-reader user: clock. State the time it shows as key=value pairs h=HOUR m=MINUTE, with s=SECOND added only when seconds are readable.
h=8 m=59
